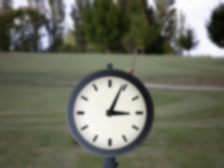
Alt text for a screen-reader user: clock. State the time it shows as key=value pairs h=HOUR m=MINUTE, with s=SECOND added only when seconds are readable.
h=3 m=4
